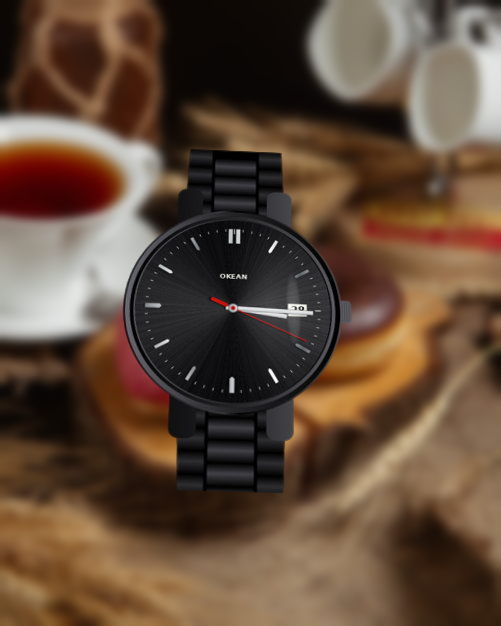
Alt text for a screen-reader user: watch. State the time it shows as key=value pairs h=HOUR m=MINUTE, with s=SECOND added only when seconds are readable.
h=3 m=15 s=19
